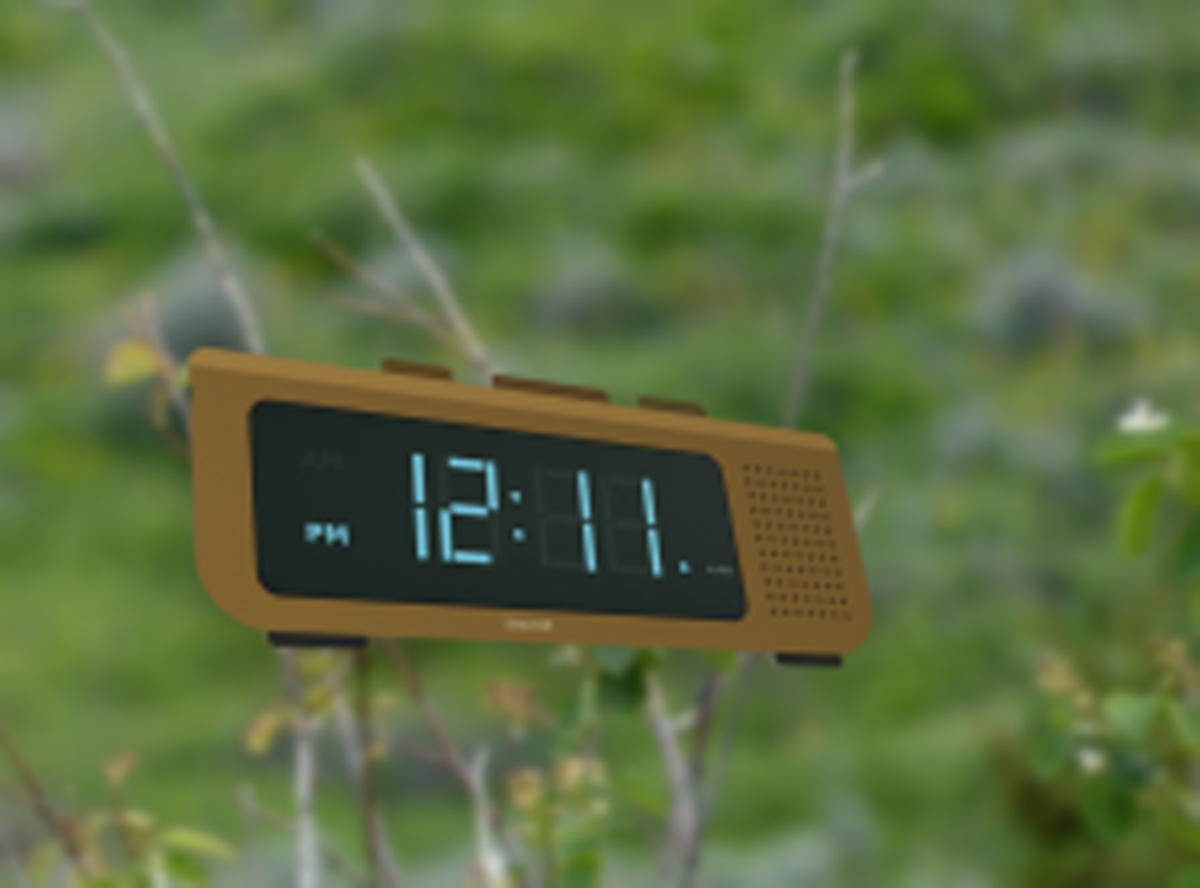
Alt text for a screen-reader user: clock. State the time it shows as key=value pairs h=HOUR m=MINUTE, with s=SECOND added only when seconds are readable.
h=12 m=11
